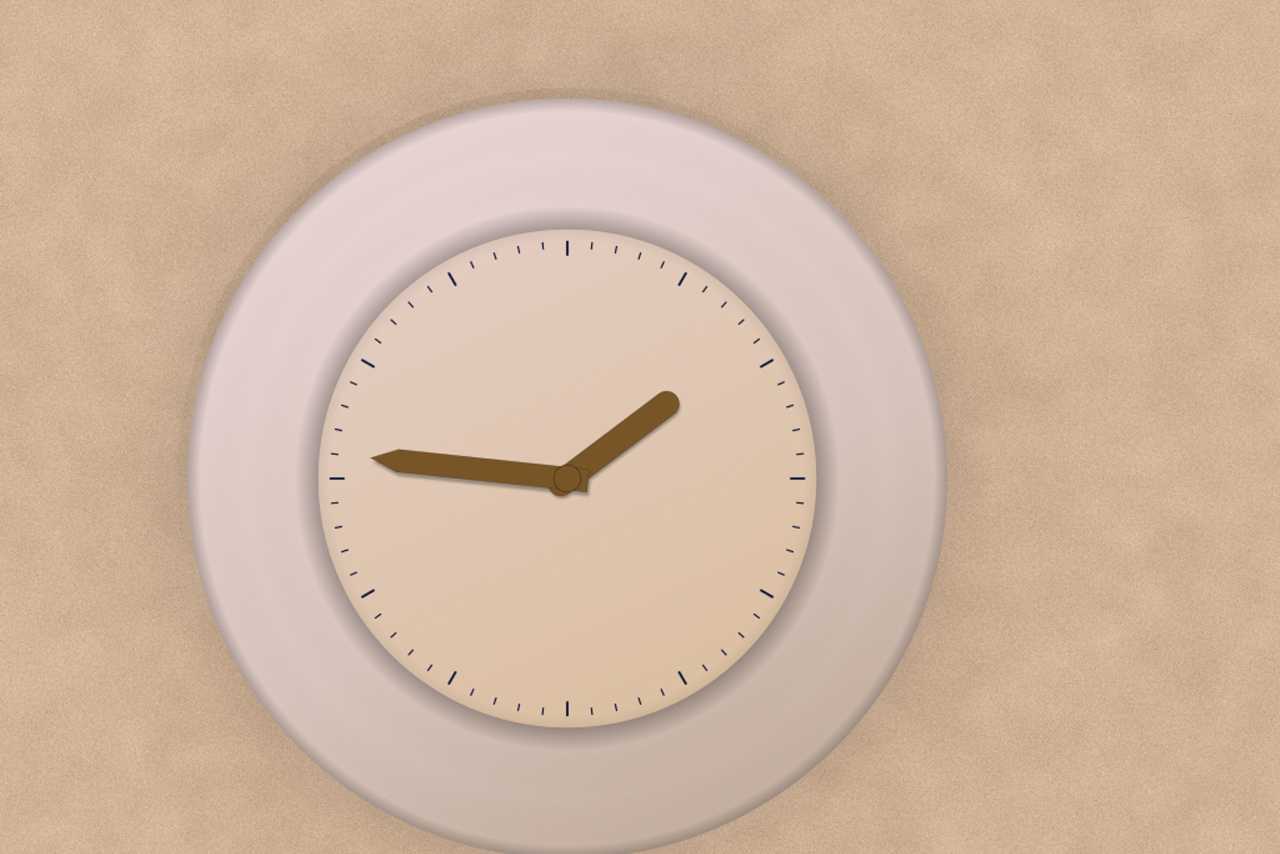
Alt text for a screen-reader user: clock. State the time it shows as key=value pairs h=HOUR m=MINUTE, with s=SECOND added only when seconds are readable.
h=1 m=46
